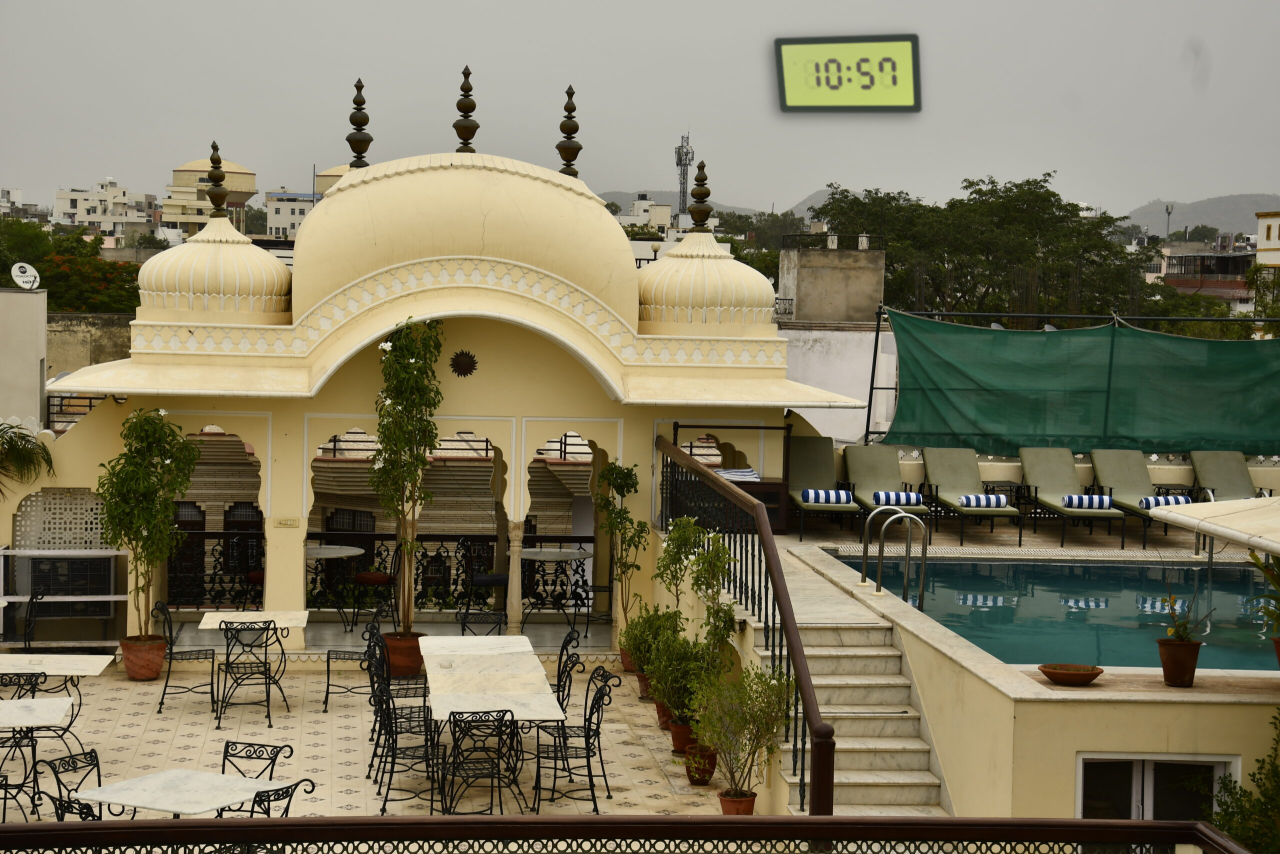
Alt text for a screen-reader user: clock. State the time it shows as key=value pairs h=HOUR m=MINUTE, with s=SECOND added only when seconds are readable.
h=10 m=57
